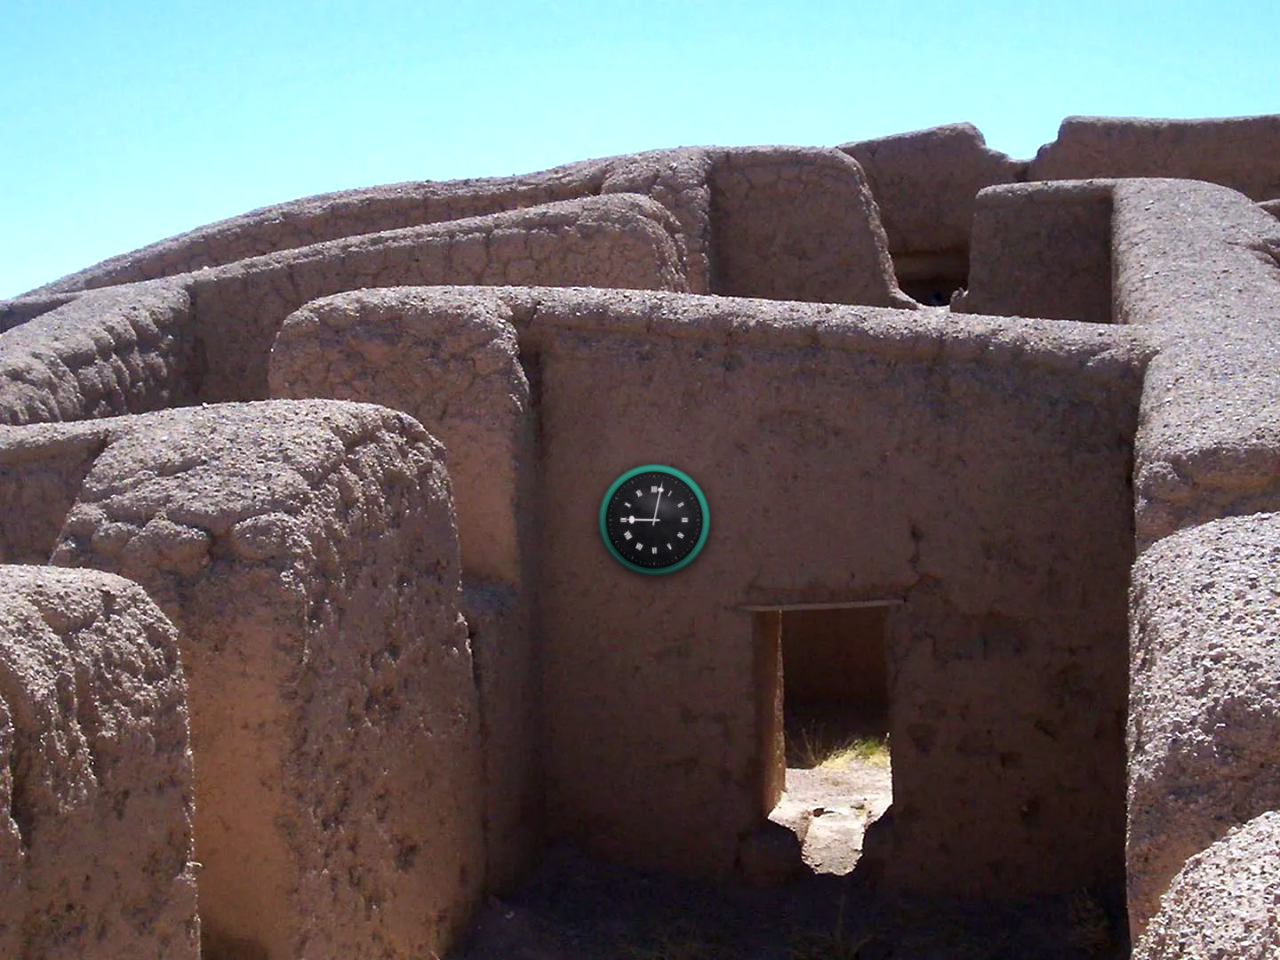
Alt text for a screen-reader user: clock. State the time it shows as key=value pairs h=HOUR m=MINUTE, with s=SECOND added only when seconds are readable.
h=9 m=2
